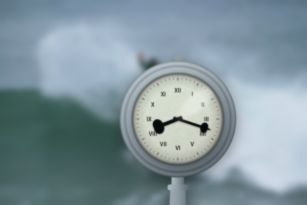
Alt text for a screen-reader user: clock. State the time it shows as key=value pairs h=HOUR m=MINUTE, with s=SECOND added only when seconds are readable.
h=8 m=18
